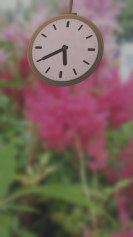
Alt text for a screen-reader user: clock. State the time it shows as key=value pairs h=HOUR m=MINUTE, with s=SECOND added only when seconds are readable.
h=5 m=40
